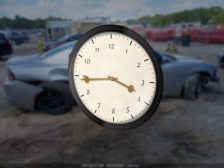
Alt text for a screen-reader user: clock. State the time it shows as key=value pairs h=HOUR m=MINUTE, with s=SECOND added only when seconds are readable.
h=3 m=44
